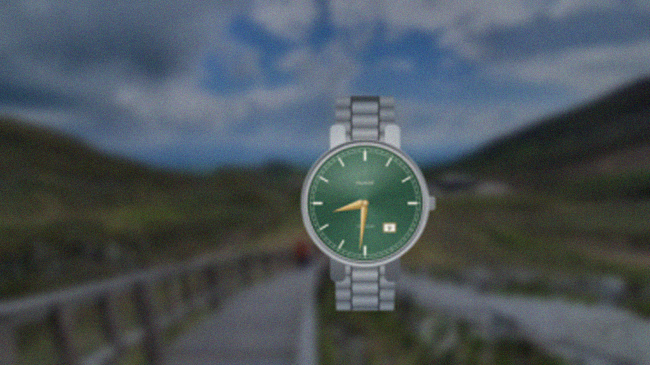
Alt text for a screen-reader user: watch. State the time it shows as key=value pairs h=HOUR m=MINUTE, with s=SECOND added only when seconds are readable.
h=8 m=31
